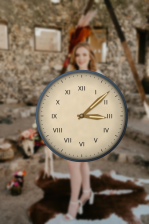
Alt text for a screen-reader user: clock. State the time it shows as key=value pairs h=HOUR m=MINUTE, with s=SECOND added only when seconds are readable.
h=3 m=8
